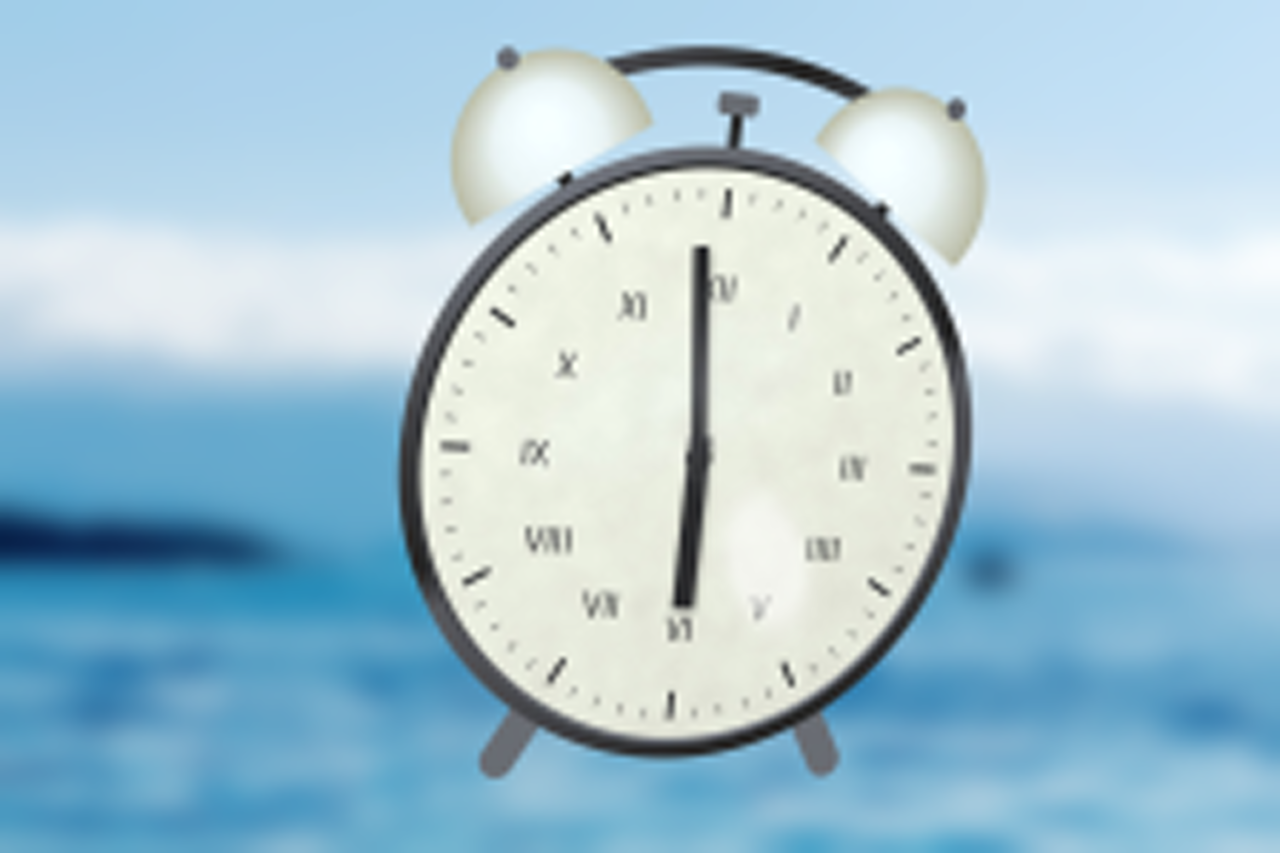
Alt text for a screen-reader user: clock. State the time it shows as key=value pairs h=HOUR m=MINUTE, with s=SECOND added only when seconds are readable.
h=5 m=59
